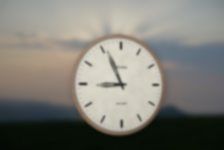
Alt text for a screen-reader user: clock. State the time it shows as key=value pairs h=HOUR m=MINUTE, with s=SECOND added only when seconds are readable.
h=8 m=56
